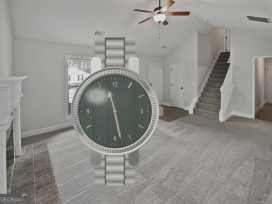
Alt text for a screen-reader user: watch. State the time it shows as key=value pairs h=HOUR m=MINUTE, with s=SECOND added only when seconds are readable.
h=11 m=28
